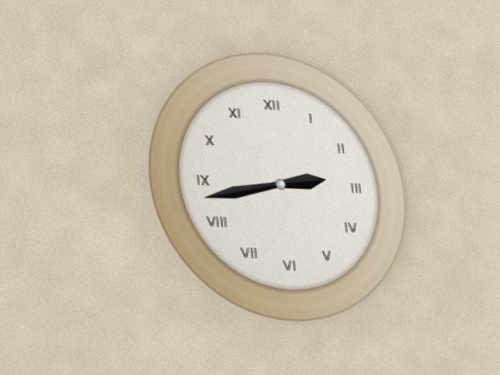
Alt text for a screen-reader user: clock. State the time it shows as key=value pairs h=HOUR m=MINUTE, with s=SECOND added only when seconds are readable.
h=2 m=43
